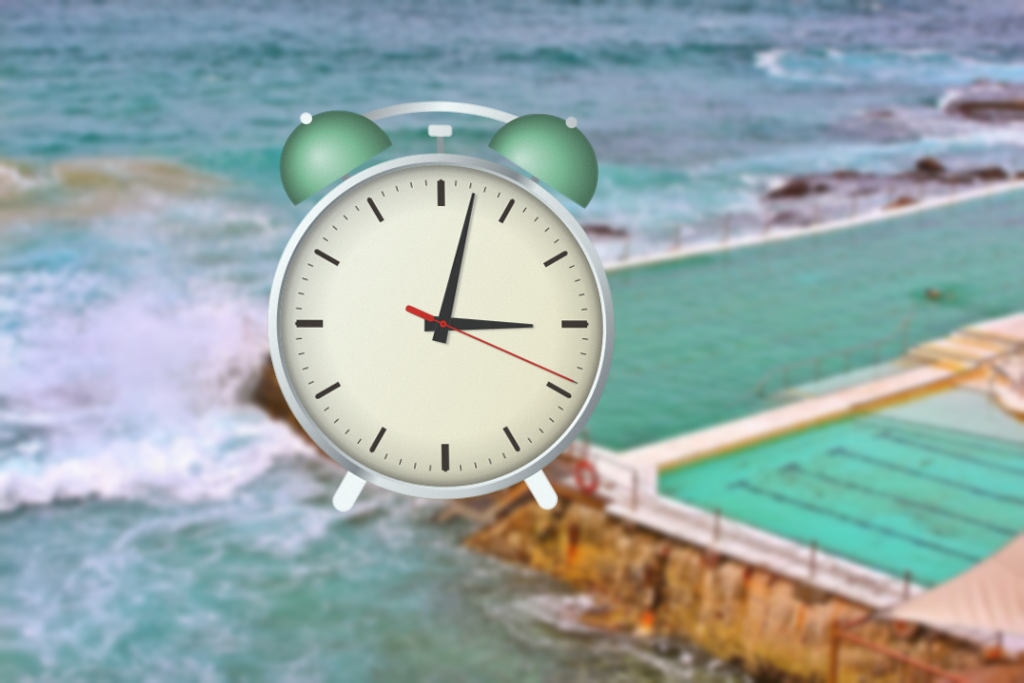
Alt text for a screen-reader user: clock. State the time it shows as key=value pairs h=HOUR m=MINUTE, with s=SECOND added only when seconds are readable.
h=3 m=2 s=19
